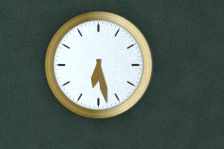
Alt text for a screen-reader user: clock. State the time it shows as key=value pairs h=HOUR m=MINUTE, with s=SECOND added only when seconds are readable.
h=6 m=28
